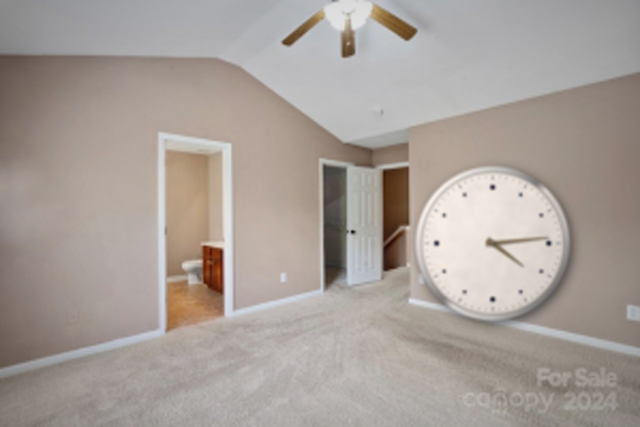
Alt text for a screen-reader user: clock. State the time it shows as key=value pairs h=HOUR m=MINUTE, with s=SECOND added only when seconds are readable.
h=4 m=14
